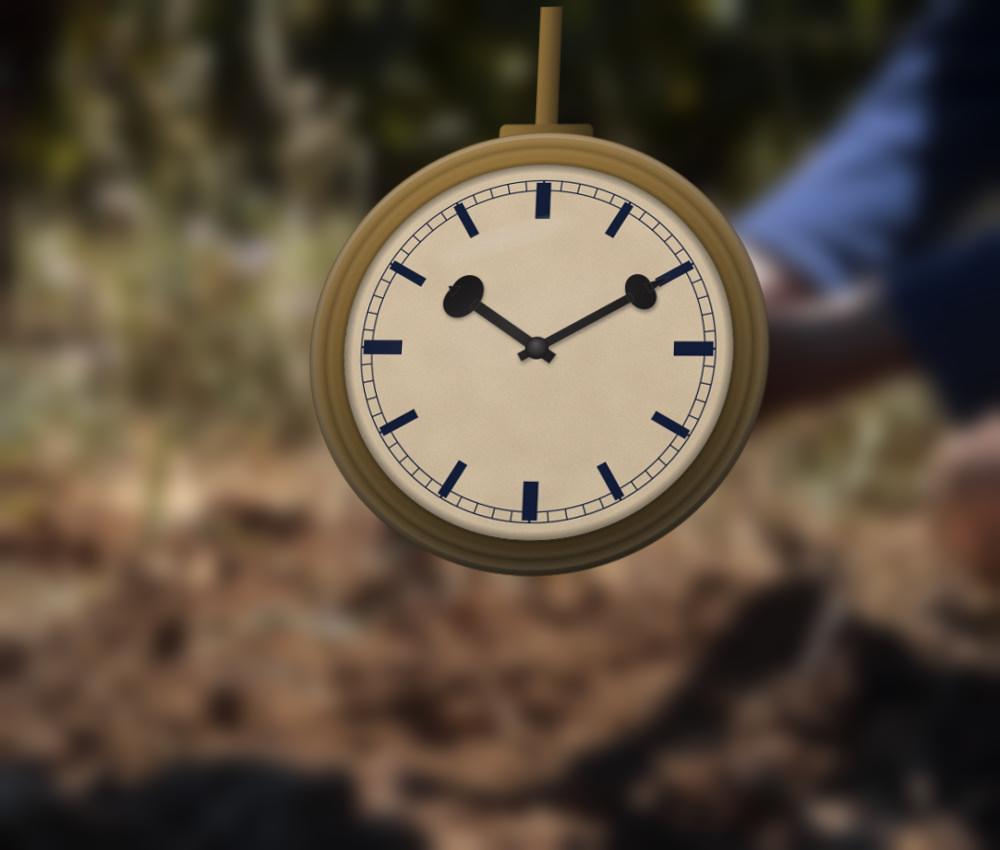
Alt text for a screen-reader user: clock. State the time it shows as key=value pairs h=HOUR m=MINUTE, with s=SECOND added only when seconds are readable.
h=10 m=10
